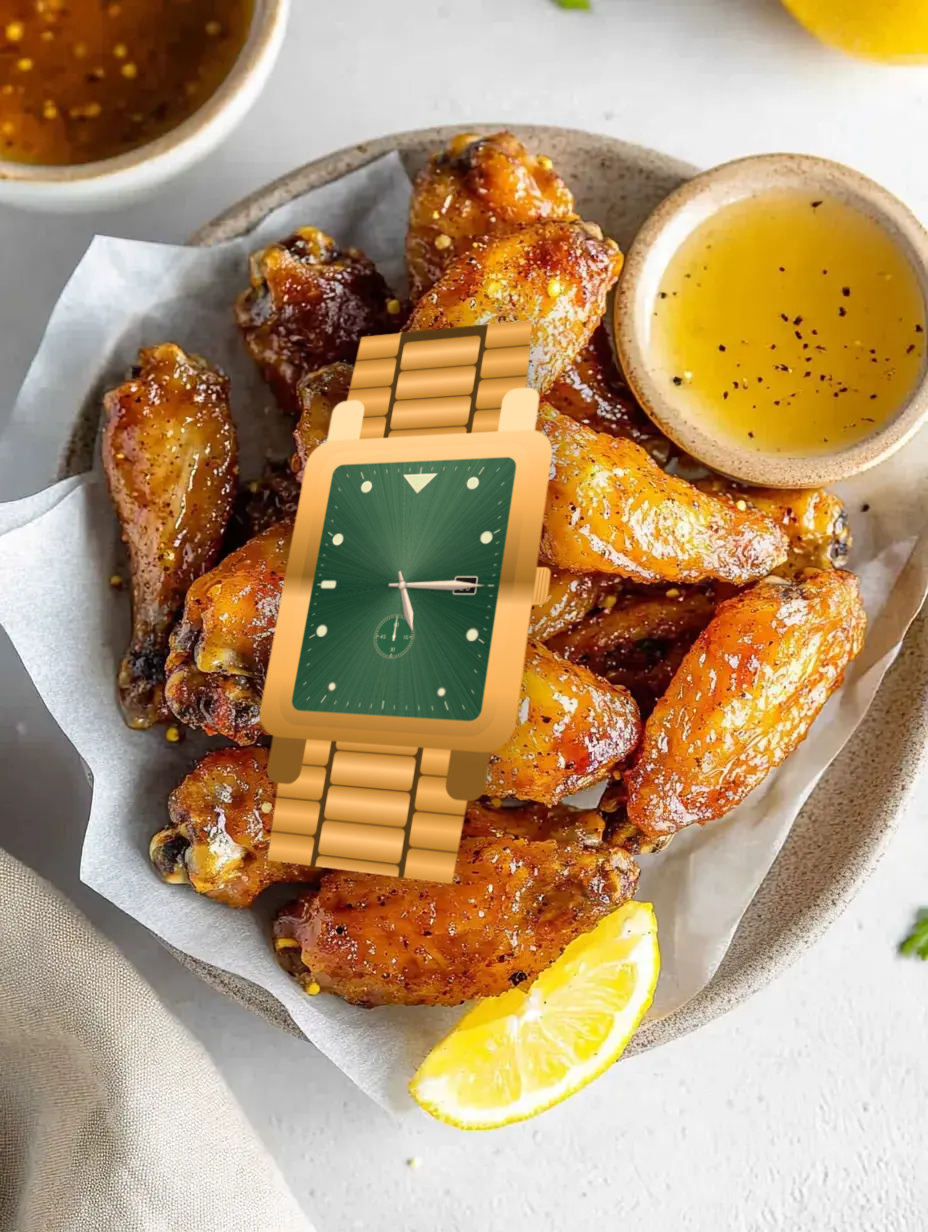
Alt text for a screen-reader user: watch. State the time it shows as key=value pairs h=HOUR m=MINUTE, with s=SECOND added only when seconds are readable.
h=5 m=15
